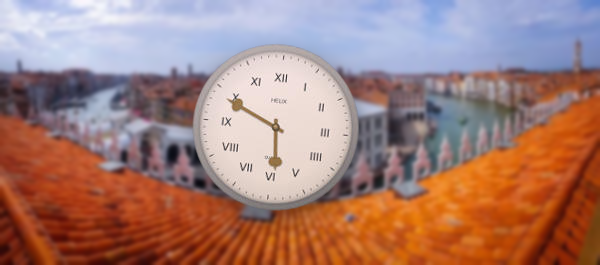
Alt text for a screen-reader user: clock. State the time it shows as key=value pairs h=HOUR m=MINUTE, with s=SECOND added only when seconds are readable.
h=5 m=49
